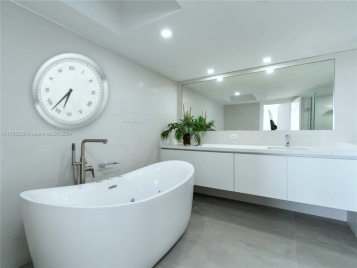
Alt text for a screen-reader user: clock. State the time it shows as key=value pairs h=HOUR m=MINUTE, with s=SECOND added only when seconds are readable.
h=6 m=37
